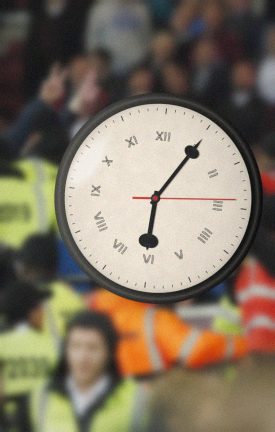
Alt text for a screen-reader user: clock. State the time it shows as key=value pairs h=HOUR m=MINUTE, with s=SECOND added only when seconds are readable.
h=6 m=5 s=14
